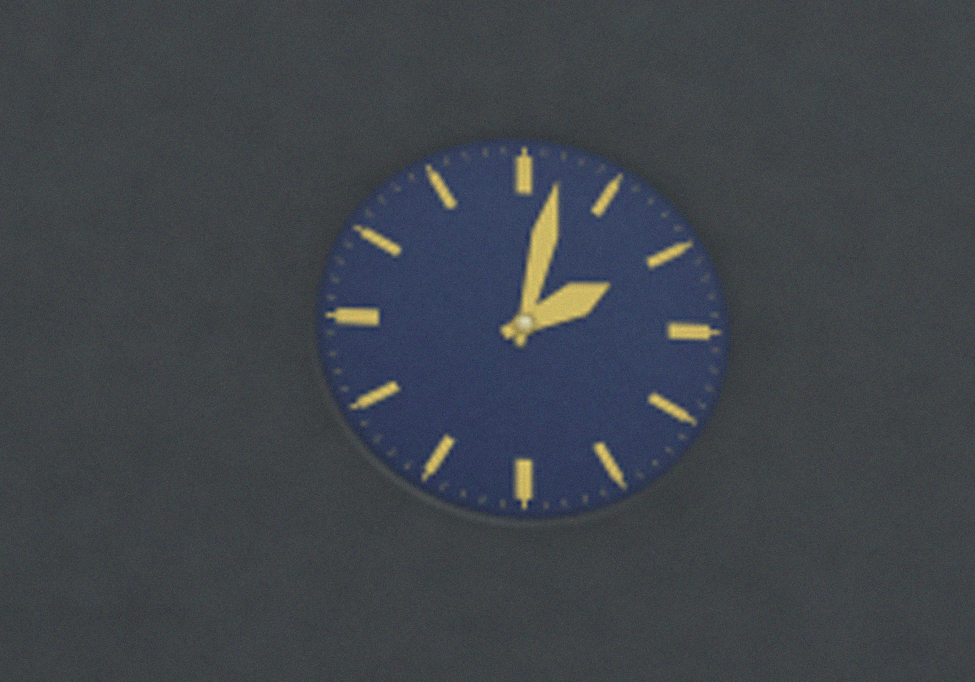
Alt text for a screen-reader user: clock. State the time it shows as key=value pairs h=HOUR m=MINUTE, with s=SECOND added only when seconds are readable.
h=2 m=2
